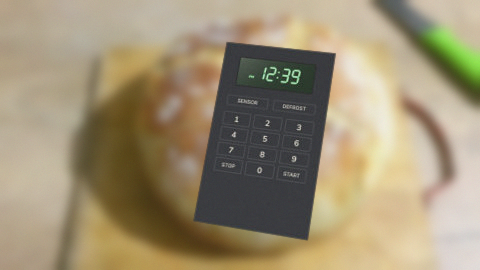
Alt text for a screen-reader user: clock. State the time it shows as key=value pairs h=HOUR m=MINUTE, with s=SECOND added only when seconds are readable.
h=12 m=39
